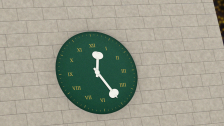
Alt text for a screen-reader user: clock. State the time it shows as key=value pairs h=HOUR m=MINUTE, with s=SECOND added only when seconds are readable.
h=12 m=25
